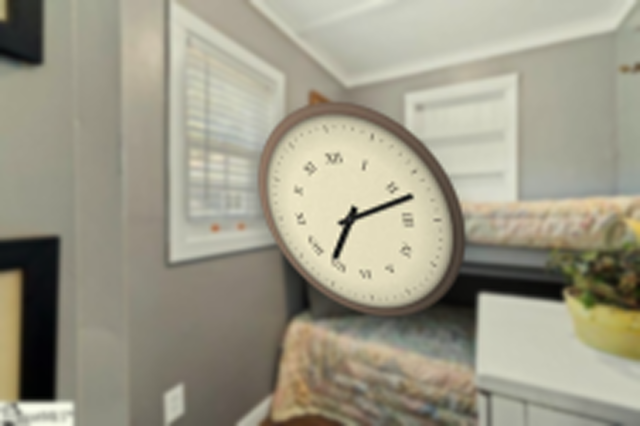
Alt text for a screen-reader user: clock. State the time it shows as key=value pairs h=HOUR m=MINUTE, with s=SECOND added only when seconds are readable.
h=7 m=12
